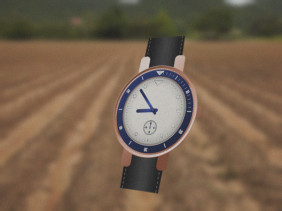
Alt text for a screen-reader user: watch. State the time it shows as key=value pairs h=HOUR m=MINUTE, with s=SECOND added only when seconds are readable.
h=8 m=53
